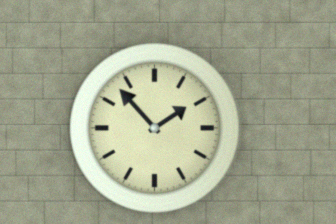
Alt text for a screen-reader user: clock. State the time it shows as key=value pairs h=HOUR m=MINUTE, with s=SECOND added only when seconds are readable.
h=1 m=53
